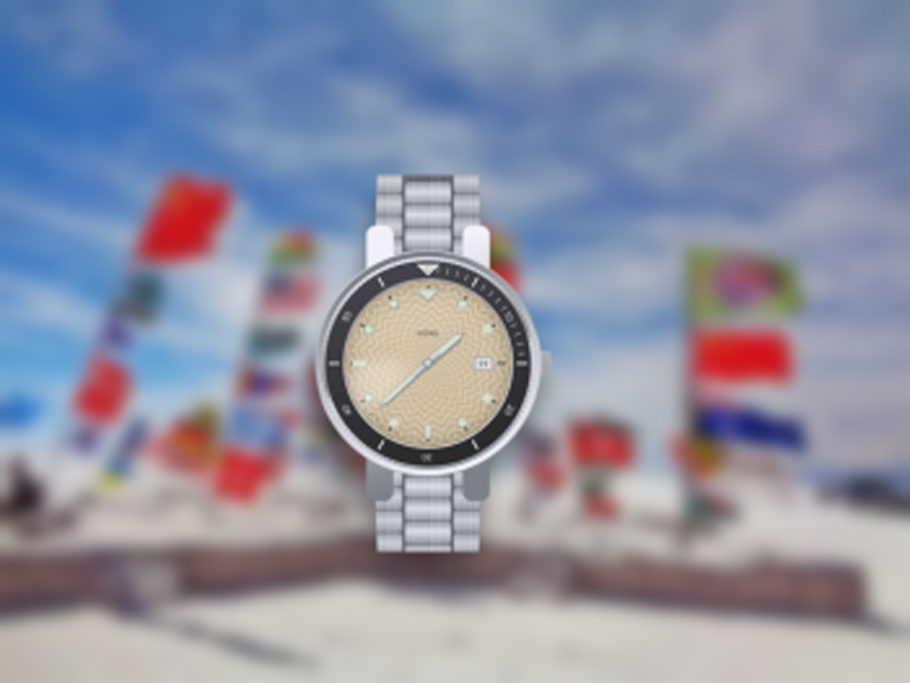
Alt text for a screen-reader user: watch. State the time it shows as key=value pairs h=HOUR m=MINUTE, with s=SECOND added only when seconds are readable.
h=1 m=38
